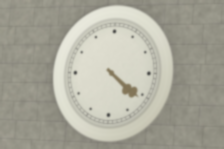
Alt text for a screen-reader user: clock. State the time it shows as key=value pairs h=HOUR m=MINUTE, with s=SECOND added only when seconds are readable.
h=4 m=21
